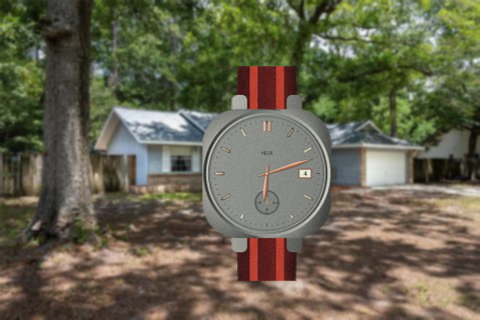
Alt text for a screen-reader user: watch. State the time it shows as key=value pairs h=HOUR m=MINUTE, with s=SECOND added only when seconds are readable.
h=6 m=12
